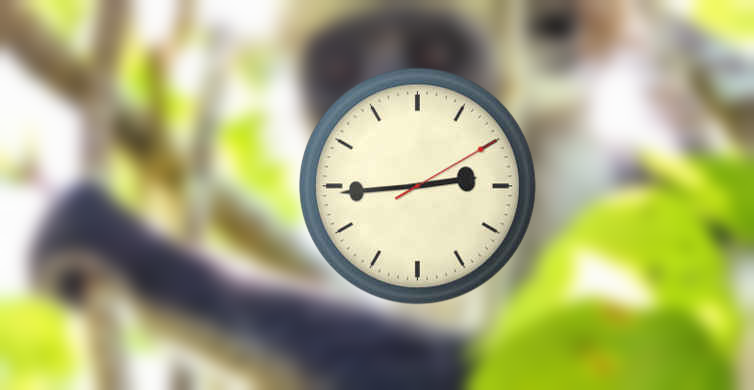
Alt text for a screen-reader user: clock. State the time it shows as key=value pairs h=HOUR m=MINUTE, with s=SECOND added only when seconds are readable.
h=2 m=44 s=10
